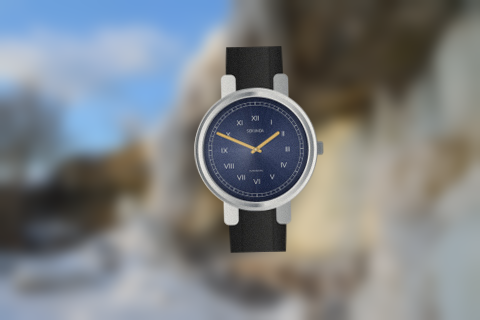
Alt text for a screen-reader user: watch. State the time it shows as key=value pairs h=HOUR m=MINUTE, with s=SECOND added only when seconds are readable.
h=1 m=49
